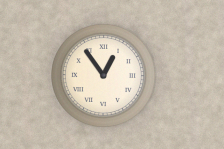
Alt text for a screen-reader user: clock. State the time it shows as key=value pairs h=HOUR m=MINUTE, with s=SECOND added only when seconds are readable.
h=12 m=54
